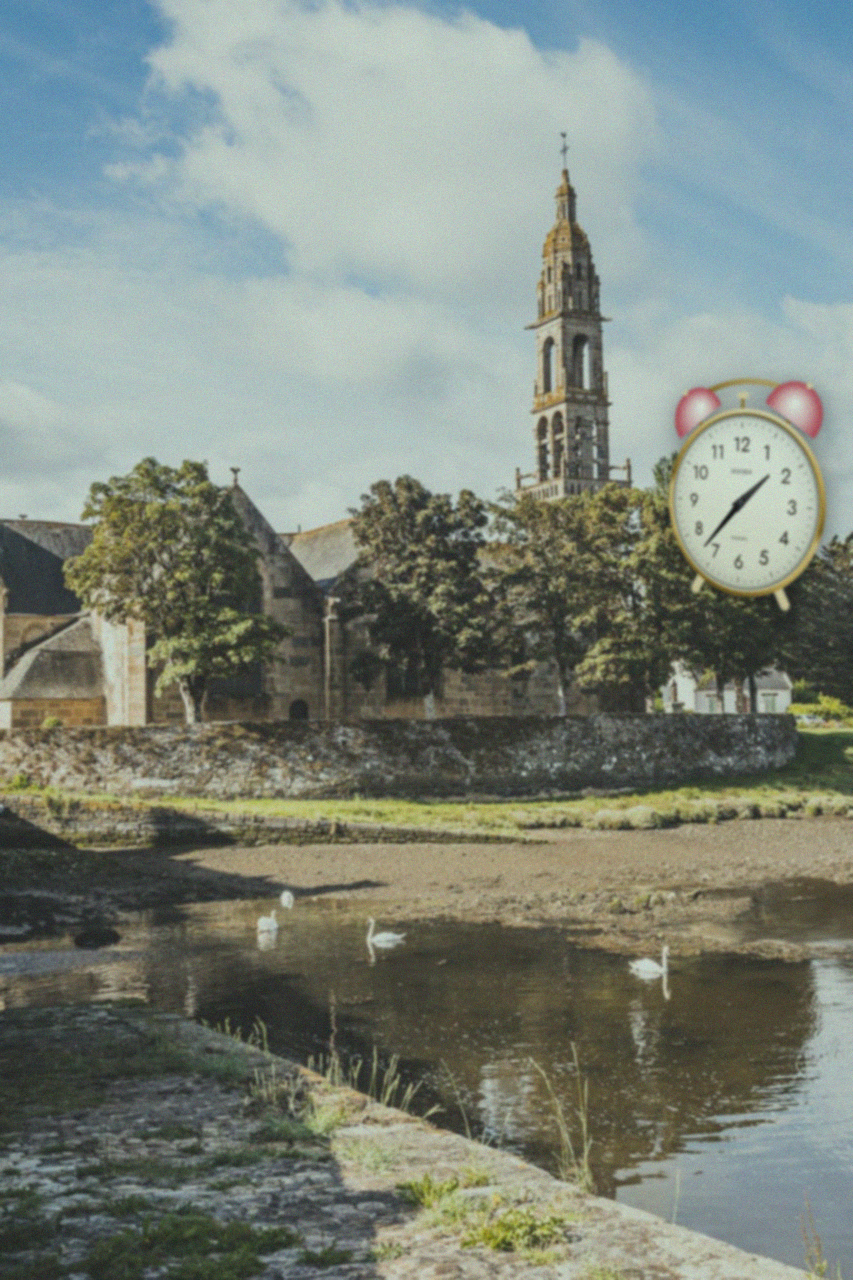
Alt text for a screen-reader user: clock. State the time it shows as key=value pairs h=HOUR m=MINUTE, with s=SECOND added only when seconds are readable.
h=1 m=37
